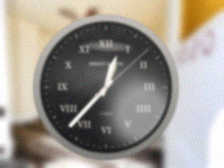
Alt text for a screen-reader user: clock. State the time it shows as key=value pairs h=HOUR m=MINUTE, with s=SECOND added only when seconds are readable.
h=12 m=37 s=8
